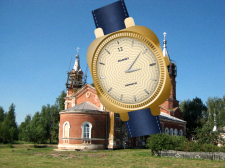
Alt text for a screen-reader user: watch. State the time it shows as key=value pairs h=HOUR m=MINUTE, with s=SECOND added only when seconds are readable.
h=3 m=9
